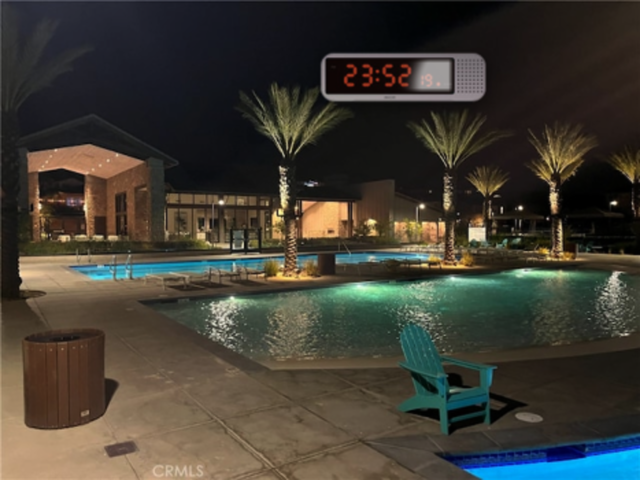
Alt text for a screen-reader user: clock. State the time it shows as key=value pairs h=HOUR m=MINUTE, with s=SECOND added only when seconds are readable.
h=23 m=52 s=19
